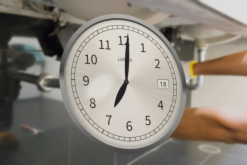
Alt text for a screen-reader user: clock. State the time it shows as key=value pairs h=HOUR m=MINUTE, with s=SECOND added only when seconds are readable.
h=7 m=1
